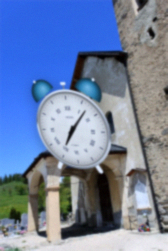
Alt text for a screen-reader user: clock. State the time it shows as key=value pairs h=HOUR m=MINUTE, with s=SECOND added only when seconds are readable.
h=7 m=7
